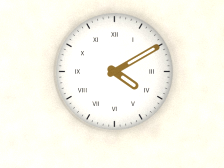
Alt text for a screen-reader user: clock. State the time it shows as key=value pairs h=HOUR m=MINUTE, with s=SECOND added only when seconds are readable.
h=4 m=10
